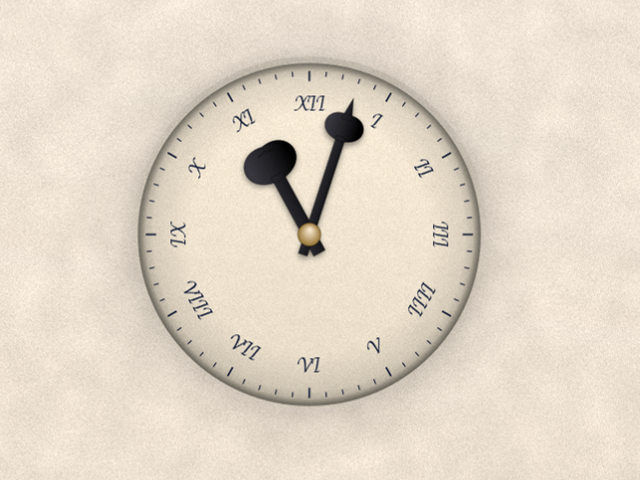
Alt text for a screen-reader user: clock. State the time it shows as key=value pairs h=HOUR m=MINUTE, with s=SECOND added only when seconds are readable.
h=11 m=3
